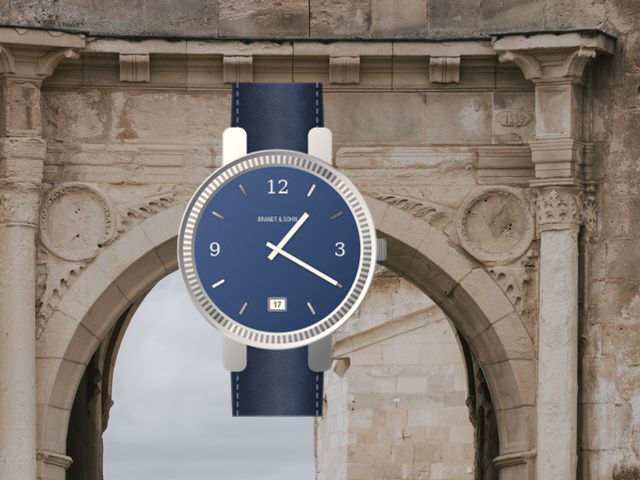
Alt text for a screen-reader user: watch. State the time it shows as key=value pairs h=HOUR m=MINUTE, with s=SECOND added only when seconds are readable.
h=1 m=20
